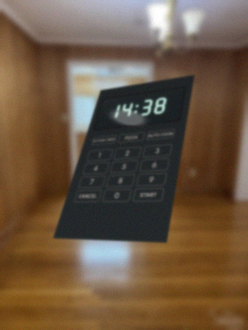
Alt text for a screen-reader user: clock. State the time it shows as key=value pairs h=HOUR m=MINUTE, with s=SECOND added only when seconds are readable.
h=14 m=38
